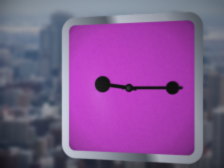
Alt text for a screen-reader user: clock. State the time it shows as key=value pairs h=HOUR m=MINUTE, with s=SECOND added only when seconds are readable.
h=9 m=15
